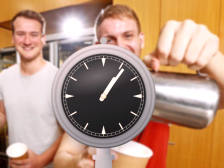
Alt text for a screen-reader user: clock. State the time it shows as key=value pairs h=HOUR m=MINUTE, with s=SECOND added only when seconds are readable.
h=1 m=6
